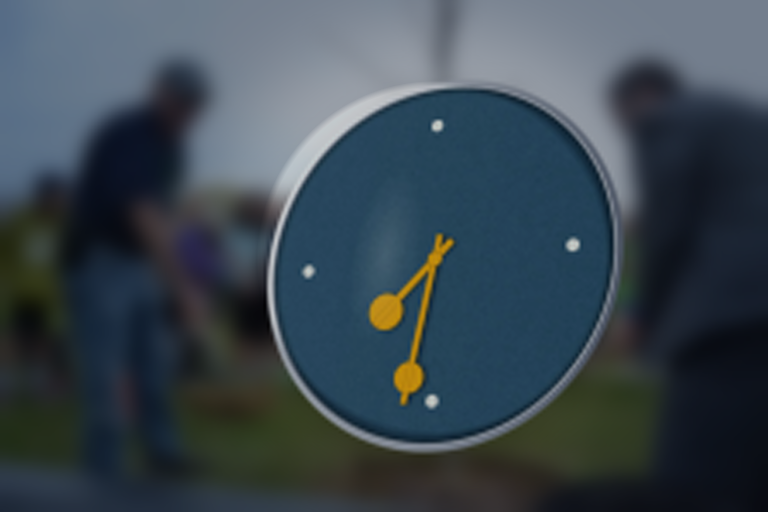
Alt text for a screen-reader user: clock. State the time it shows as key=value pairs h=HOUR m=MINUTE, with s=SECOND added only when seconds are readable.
h=7 m=32
